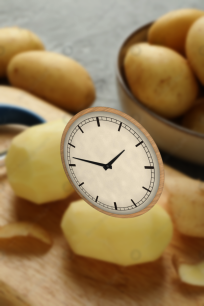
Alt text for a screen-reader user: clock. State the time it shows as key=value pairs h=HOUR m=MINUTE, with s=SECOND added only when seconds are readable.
h=1 m=47
